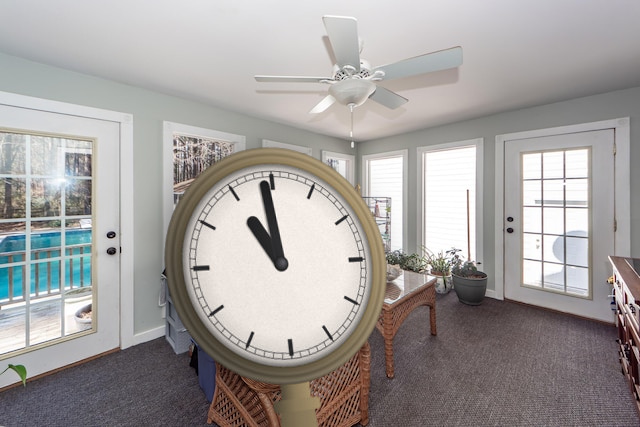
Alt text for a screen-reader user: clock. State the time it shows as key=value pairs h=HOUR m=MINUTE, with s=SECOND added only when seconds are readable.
h=10 m=59
